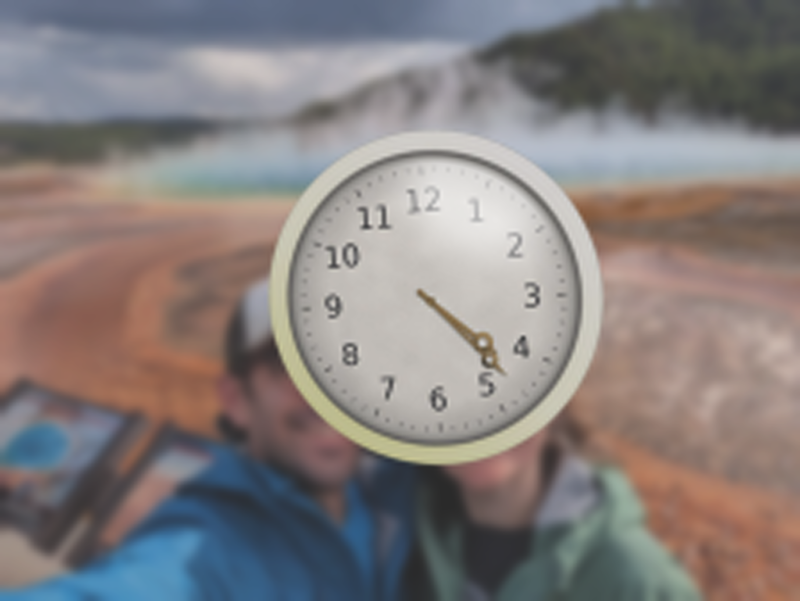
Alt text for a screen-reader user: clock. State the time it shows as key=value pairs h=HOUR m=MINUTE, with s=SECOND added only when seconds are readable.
h=4 m=23
